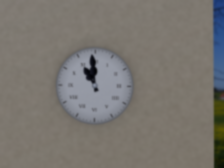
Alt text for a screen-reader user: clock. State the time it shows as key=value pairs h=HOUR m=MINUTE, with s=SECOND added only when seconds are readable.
h=10 m=59
